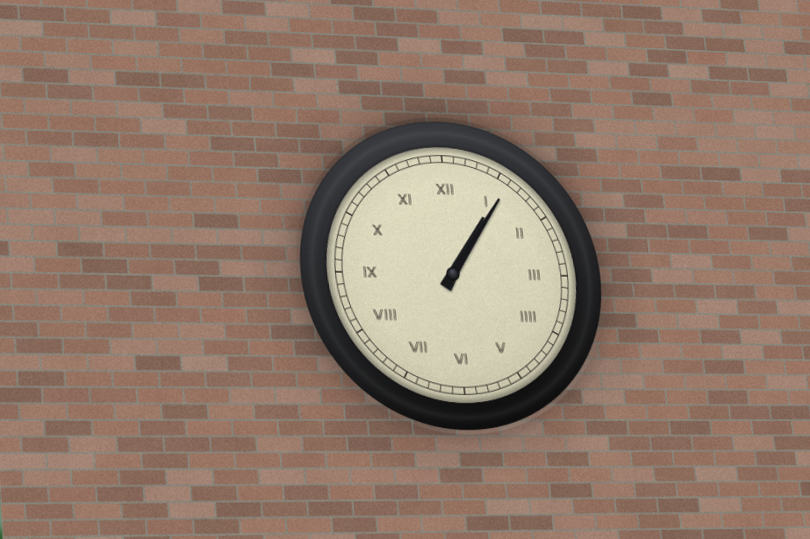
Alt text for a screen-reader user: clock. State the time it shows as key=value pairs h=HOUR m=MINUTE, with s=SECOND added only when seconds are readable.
h=1 m=6
